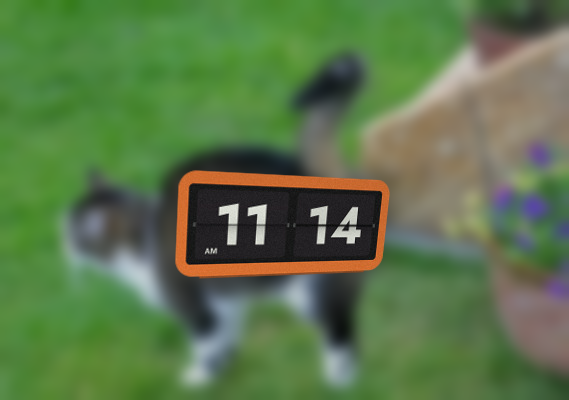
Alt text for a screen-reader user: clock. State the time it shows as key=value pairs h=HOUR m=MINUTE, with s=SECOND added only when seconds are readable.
h=11 m=14
